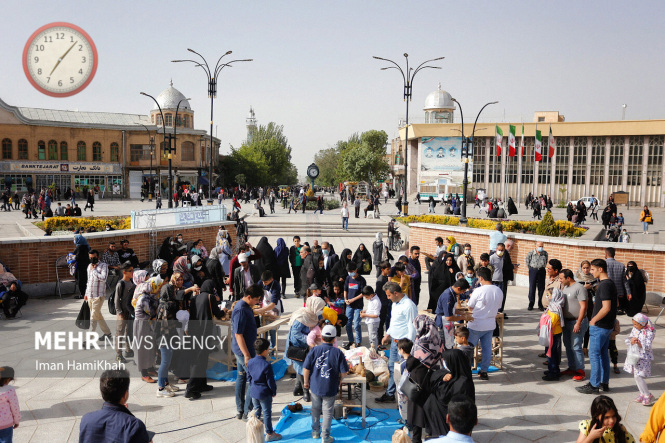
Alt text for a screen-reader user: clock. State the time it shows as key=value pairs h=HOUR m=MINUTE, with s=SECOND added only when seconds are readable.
h=7 m=7
